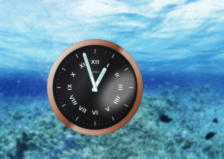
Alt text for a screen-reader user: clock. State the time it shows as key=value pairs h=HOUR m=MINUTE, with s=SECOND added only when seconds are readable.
h=12 m=57
